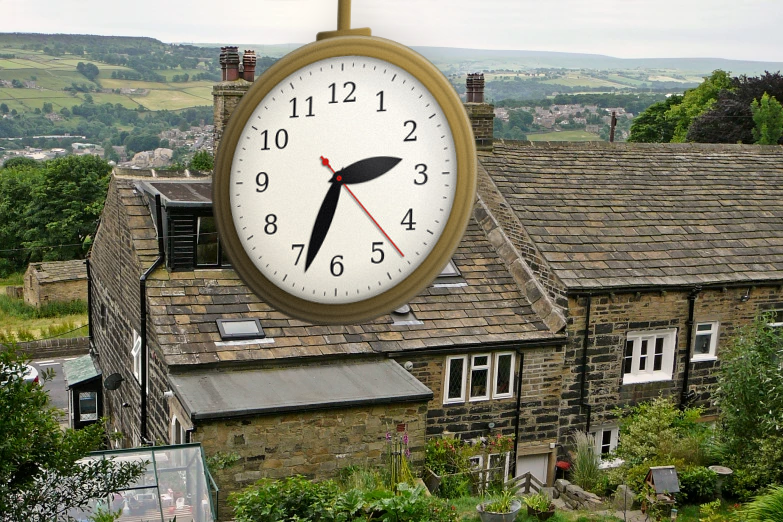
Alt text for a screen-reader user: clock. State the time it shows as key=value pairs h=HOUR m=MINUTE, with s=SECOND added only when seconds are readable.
h=2 m=33 s=23
